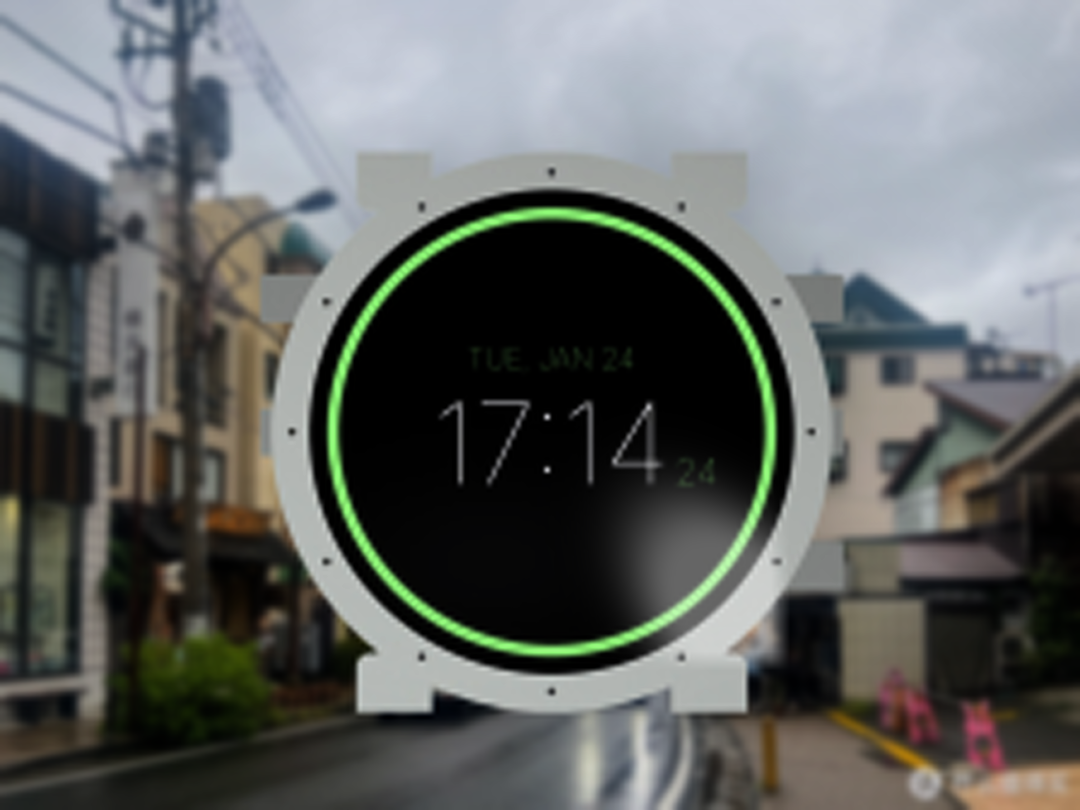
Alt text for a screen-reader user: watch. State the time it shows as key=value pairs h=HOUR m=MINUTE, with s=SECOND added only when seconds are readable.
h=17 m=14 s=24
